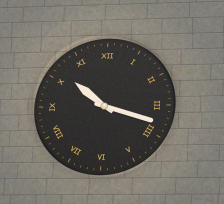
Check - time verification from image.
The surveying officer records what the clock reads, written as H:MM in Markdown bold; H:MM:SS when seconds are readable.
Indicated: **10:18**
